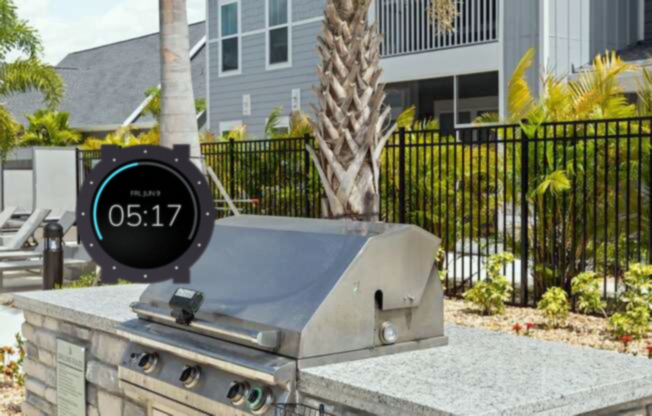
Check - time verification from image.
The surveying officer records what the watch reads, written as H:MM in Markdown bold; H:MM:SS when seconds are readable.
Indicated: **5:17**
